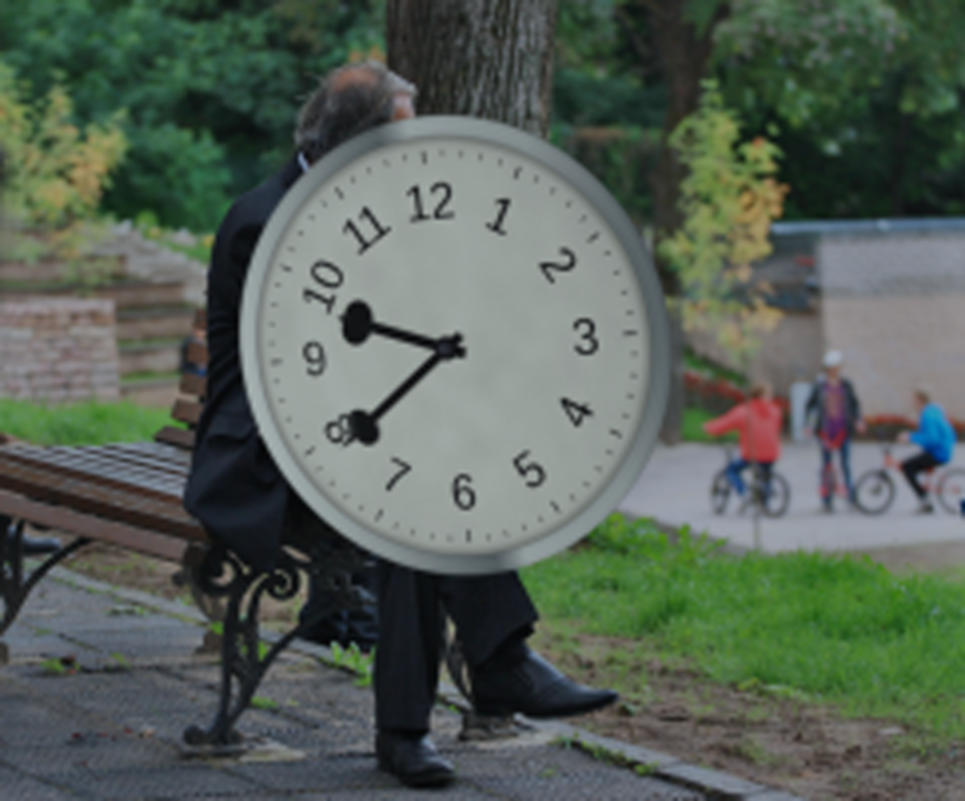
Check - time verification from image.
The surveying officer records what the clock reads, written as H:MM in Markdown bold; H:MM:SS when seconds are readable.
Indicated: **9:39**
